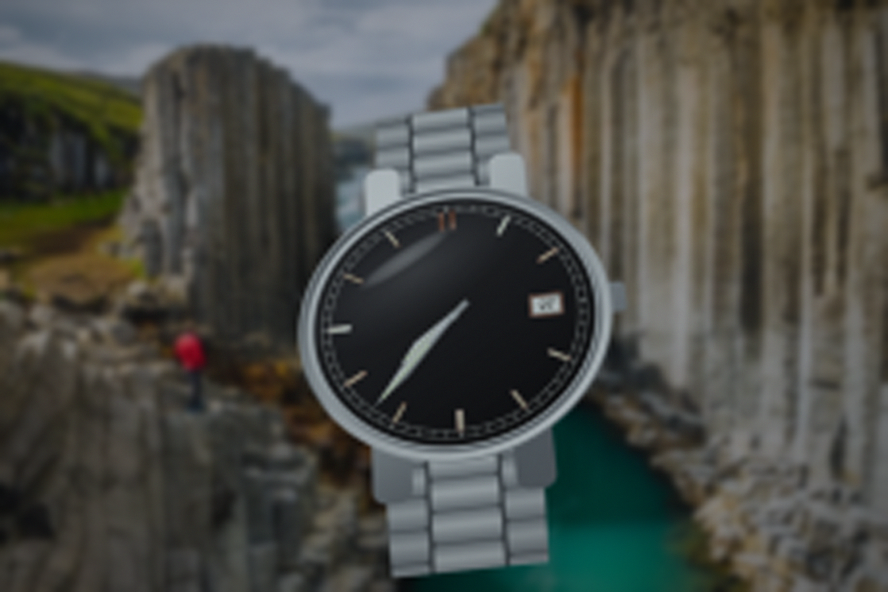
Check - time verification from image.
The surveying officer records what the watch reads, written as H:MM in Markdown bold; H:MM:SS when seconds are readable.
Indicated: **7:37**
